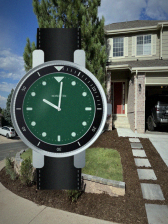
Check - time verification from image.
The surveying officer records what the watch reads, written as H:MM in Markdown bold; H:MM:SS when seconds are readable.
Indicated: **10:01**
